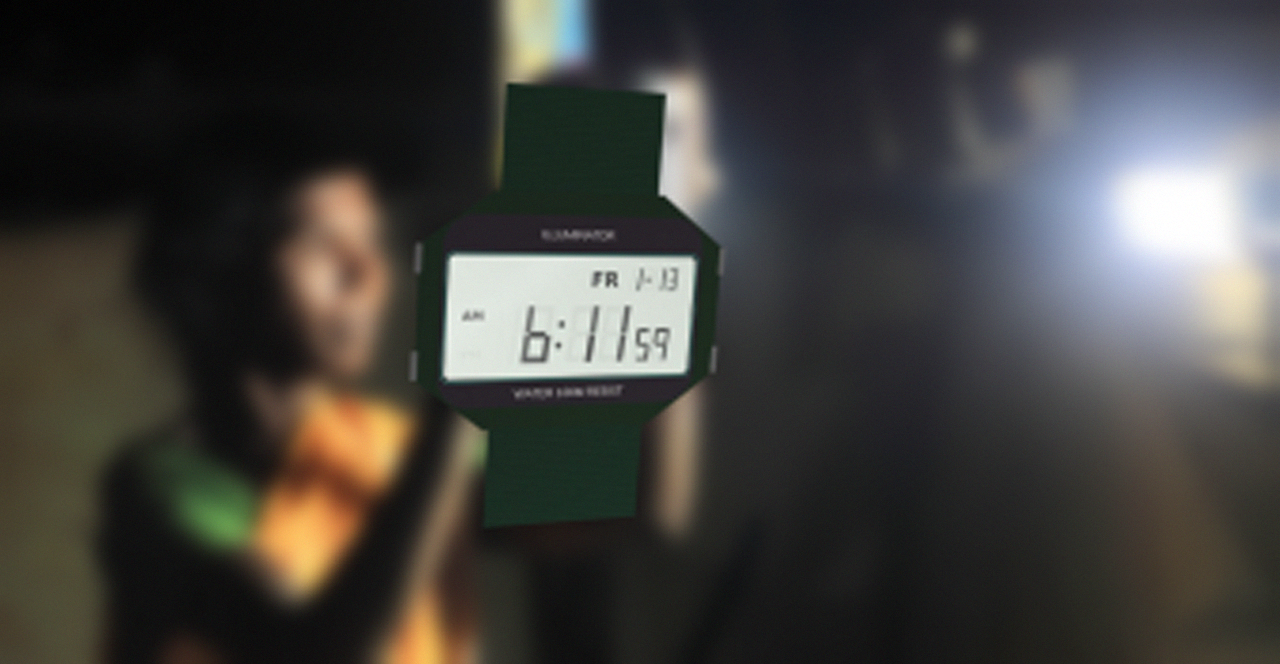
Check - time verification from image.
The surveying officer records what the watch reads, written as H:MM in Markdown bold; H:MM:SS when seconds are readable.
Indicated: **6:11:59**
